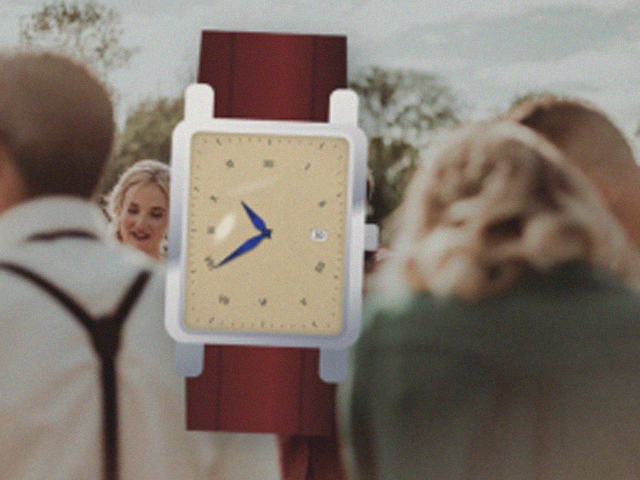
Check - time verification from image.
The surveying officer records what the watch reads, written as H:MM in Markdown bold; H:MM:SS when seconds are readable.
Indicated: **10:39**
